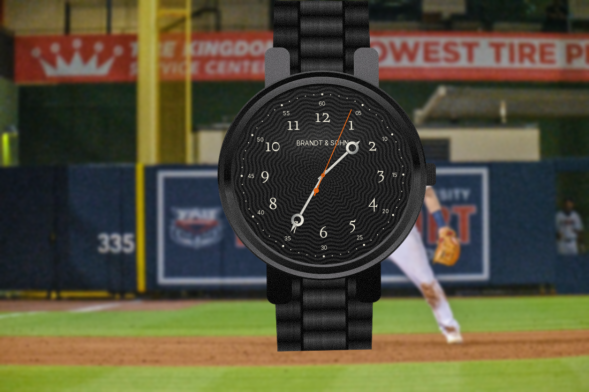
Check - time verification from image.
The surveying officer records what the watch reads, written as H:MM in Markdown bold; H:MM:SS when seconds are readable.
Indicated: **1:35:04**
